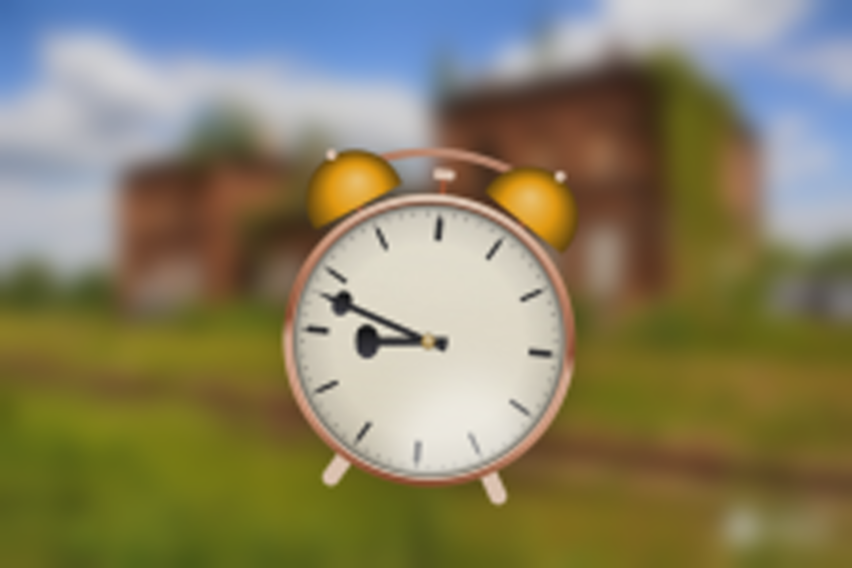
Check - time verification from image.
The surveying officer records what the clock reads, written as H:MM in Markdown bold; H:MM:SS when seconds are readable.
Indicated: **8:48**
